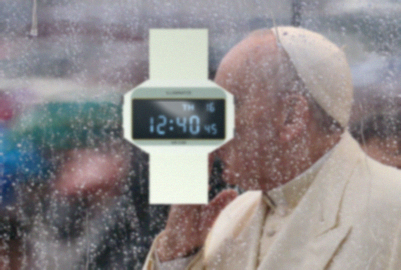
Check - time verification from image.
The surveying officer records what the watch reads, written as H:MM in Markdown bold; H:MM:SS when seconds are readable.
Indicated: **12:40**
